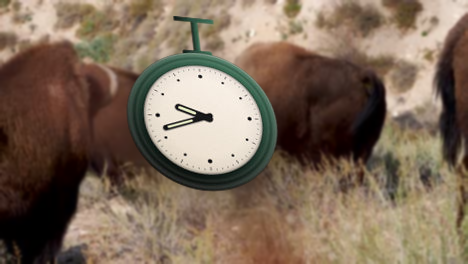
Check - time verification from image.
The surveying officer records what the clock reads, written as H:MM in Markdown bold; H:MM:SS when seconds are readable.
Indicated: **9:42**
